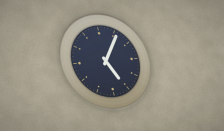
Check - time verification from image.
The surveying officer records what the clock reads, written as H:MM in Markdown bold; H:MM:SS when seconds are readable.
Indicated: **5:06**
